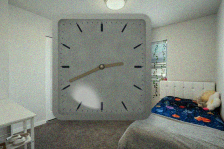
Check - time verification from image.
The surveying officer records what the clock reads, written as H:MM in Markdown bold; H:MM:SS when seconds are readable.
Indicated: **2:41**
